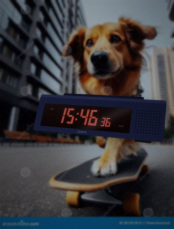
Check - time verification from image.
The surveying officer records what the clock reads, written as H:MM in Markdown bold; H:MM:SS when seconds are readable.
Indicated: **15:46:36**
